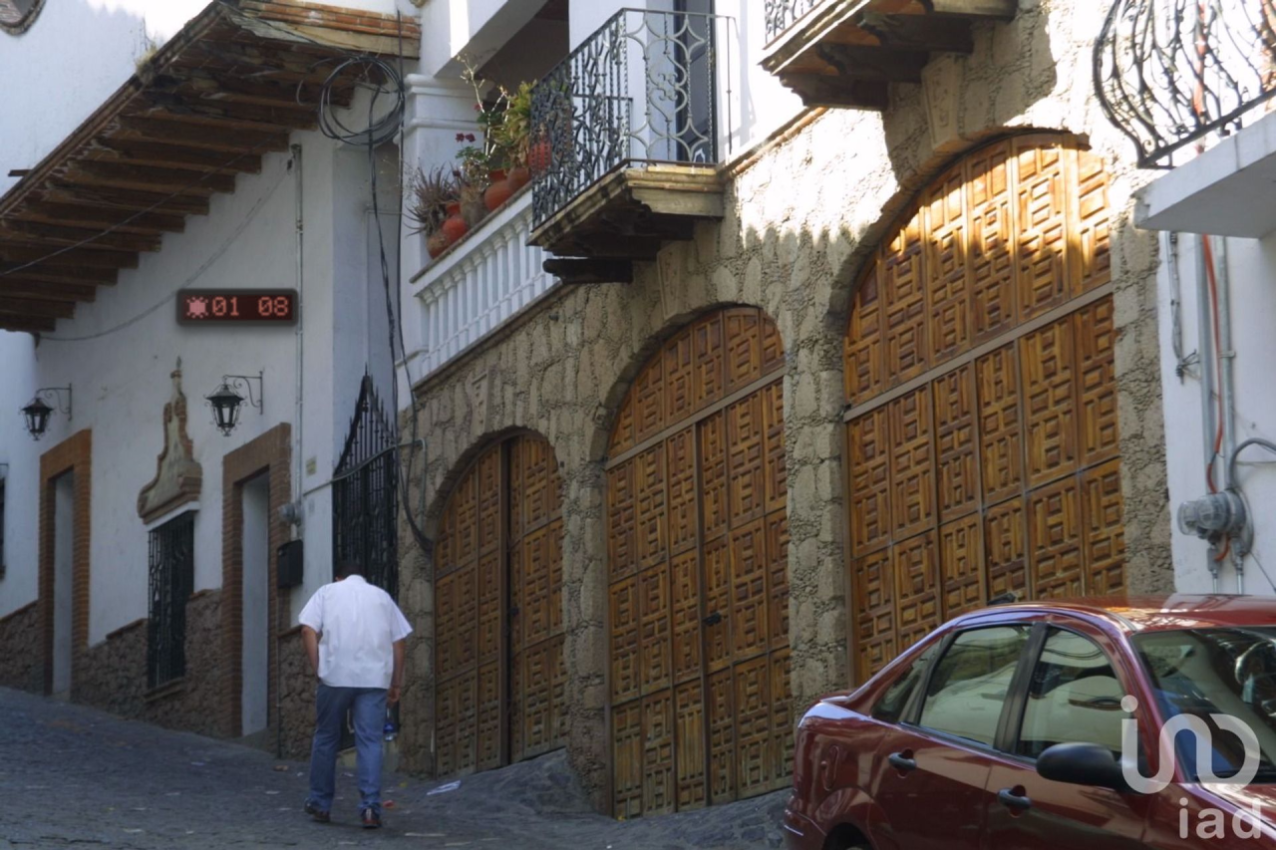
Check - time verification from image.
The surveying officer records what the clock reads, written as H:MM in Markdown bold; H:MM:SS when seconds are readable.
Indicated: **1:08**
